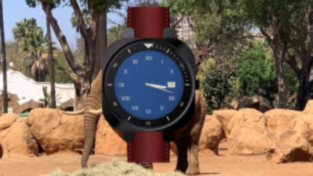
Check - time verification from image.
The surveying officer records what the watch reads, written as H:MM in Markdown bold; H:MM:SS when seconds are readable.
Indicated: **3:18**
